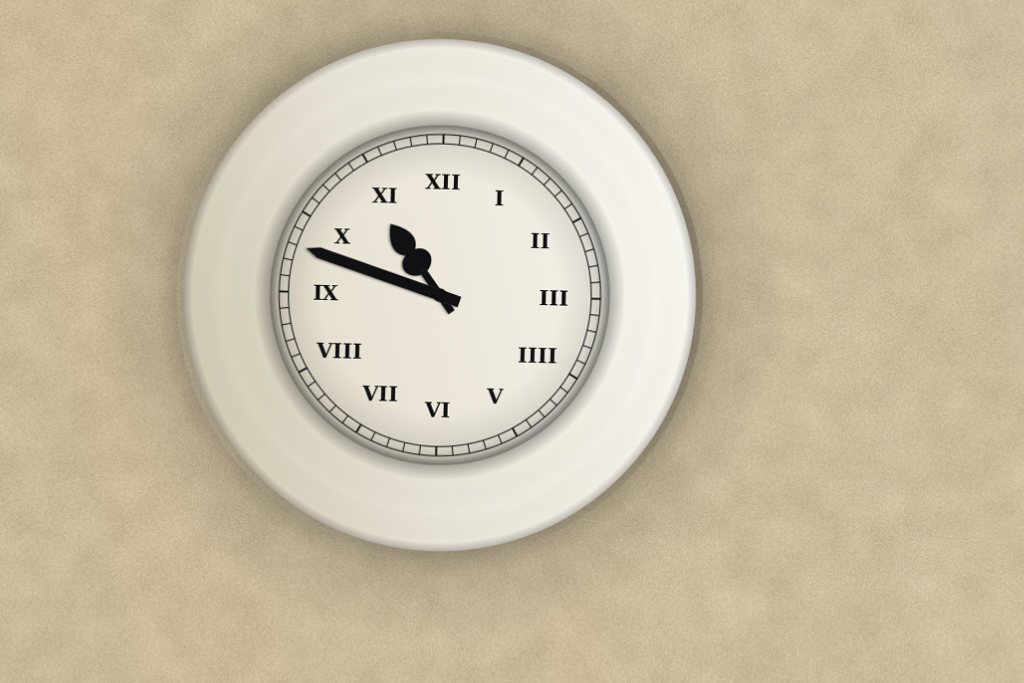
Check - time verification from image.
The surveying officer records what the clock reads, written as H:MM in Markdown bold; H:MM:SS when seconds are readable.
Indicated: **10:48**
